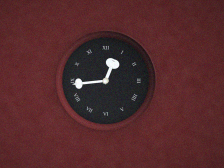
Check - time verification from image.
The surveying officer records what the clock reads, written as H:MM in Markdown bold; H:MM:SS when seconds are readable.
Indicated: **12:44**
